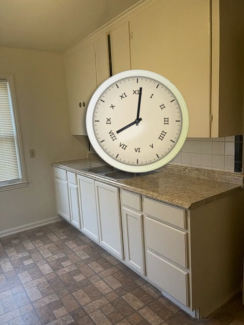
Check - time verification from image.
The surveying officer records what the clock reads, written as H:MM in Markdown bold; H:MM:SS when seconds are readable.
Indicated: **8:01**
